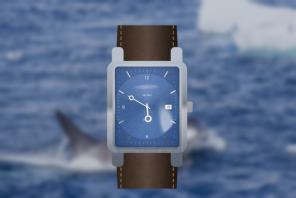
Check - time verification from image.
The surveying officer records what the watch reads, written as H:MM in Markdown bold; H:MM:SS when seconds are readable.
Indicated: **5:50**
